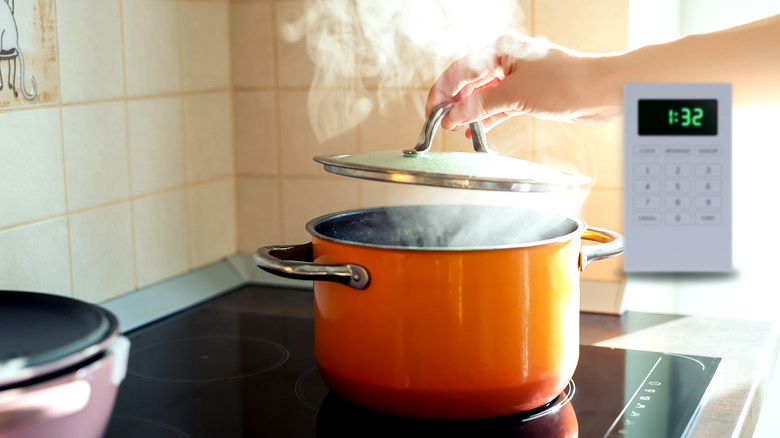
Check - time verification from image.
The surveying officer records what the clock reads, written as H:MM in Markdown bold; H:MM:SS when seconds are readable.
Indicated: **1:32**
